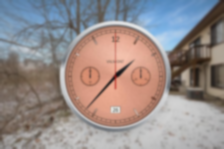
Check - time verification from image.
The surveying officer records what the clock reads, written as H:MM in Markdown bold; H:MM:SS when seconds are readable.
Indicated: **1:37**
